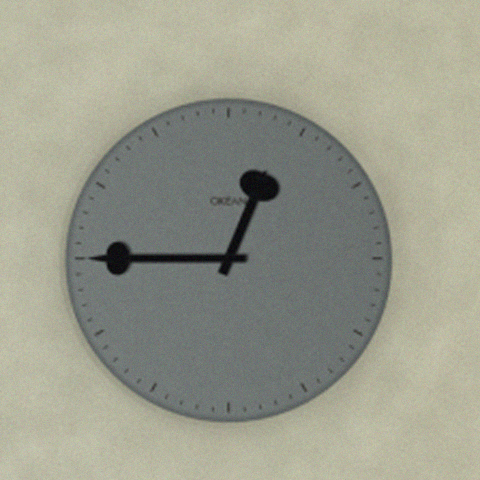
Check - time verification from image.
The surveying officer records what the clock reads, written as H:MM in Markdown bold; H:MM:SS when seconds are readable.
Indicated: **12:45**
